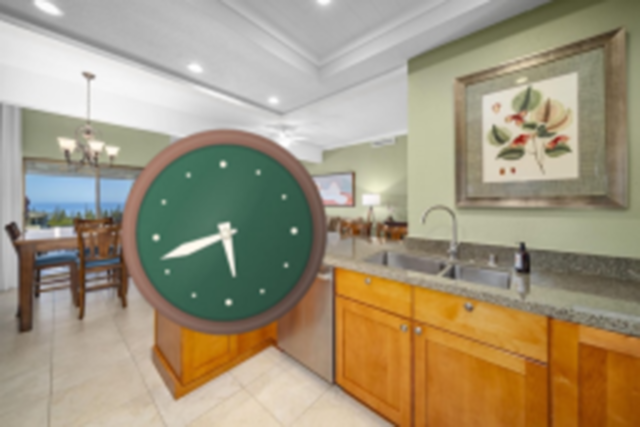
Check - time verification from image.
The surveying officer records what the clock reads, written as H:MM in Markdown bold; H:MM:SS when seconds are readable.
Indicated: **5:42**
